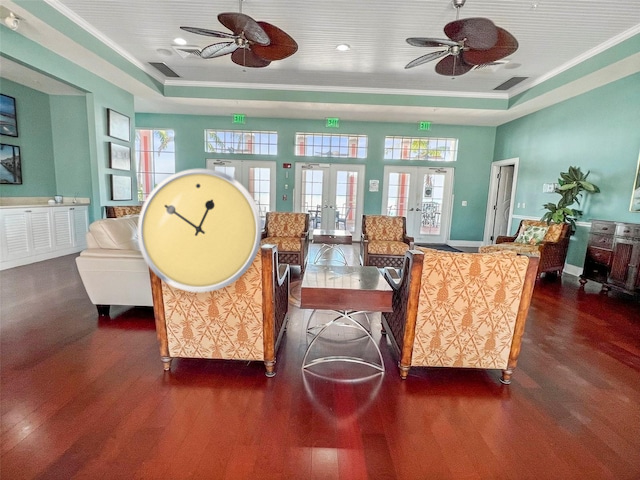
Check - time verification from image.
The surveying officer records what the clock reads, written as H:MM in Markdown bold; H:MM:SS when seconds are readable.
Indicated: **12:51**
